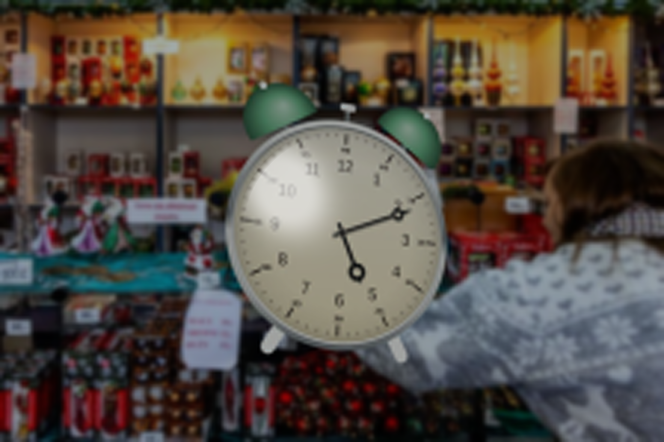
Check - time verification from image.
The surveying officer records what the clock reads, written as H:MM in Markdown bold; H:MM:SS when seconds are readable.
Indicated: **5:11**
